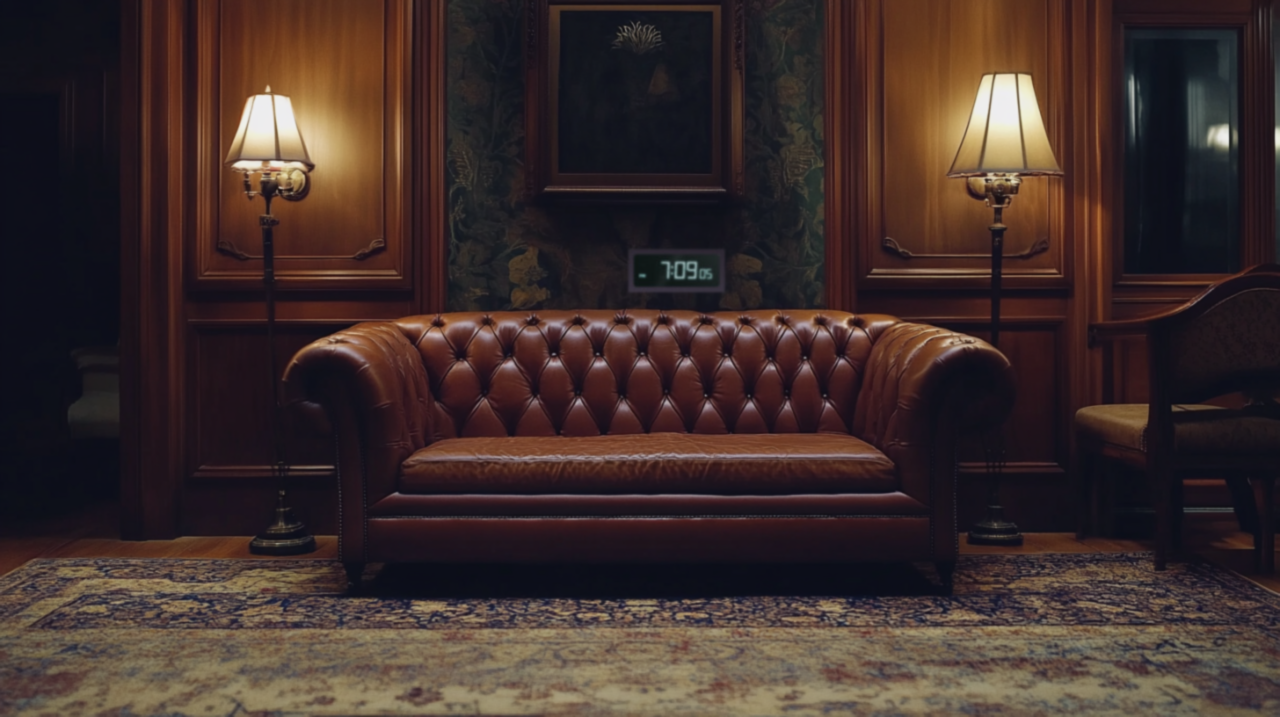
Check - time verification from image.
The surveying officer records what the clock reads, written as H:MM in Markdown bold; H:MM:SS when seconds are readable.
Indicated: **7:09**
